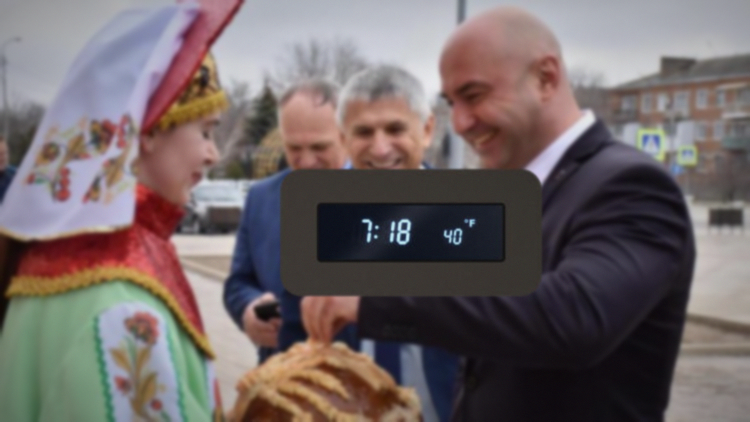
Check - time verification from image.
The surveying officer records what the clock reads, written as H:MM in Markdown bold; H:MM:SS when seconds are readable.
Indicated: **7:18**
